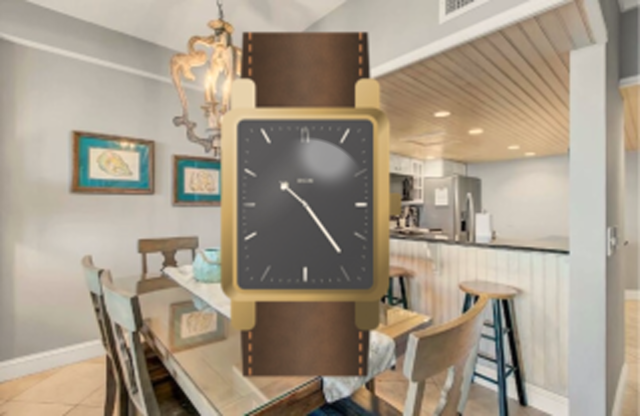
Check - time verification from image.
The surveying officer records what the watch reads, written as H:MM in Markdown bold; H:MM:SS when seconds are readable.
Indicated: **10:24**
